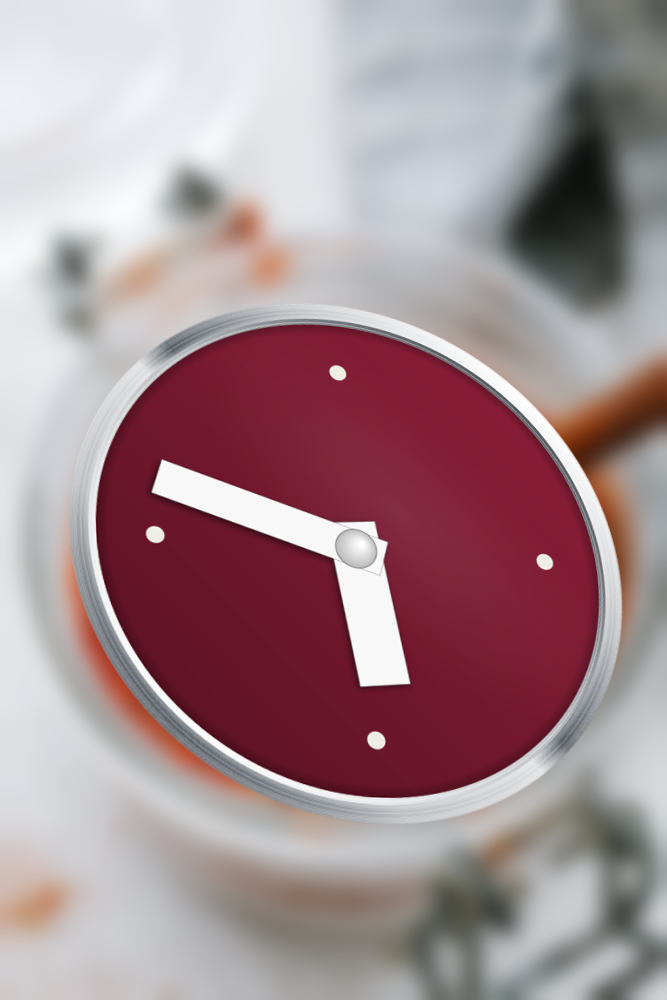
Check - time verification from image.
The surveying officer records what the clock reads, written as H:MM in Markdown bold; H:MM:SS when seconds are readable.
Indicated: **5:48**
